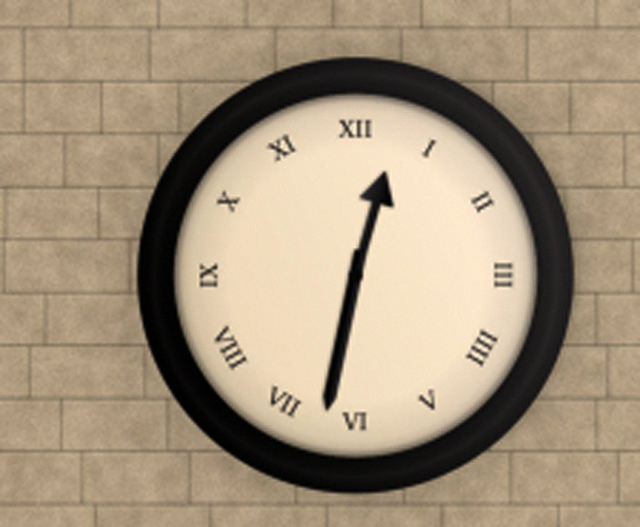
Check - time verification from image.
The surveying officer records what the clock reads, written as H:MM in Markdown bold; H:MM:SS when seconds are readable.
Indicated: **12:32**
